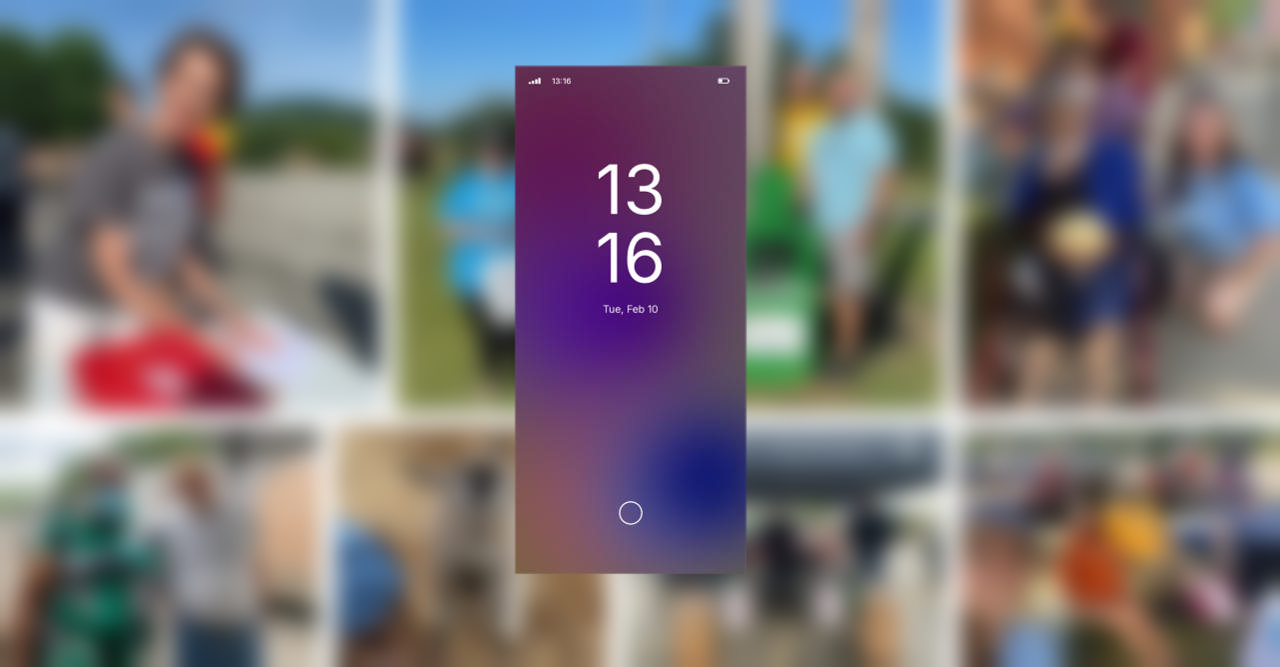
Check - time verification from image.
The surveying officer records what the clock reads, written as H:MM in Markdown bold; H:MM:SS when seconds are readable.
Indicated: **13:16**
